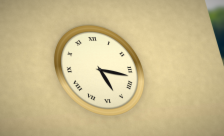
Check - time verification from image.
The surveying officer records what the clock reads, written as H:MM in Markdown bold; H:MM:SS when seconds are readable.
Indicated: **5:17**
